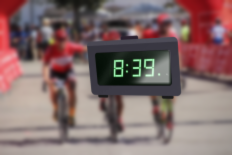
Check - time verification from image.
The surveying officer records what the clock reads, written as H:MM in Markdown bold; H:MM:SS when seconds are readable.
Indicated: **8:39**
